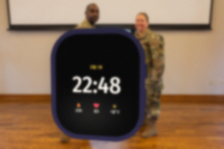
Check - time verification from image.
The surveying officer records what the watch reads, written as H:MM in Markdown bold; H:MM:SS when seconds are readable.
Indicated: **22:48**
